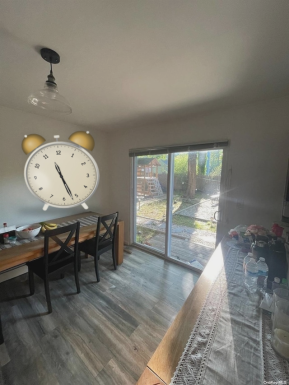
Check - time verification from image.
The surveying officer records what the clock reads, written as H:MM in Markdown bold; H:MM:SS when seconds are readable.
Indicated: **11:27**
